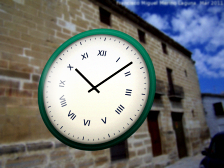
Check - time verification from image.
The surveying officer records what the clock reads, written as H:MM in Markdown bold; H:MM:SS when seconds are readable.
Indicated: **10:08**
